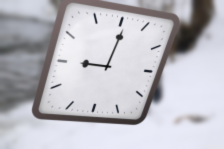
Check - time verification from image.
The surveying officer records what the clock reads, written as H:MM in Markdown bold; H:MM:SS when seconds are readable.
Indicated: **9:01**
